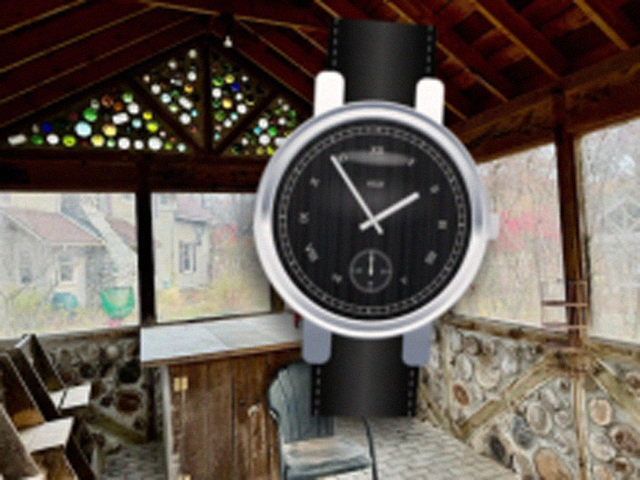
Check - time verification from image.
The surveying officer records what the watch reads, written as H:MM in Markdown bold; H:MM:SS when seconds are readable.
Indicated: **1:54**
